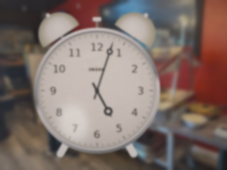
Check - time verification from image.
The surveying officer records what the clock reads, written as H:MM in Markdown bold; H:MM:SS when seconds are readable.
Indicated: **5:03**
